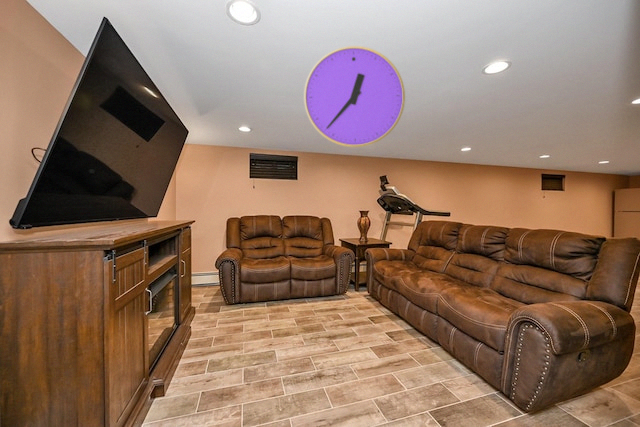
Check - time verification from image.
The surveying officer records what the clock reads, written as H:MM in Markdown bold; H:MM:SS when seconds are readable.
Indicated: **12:37**
